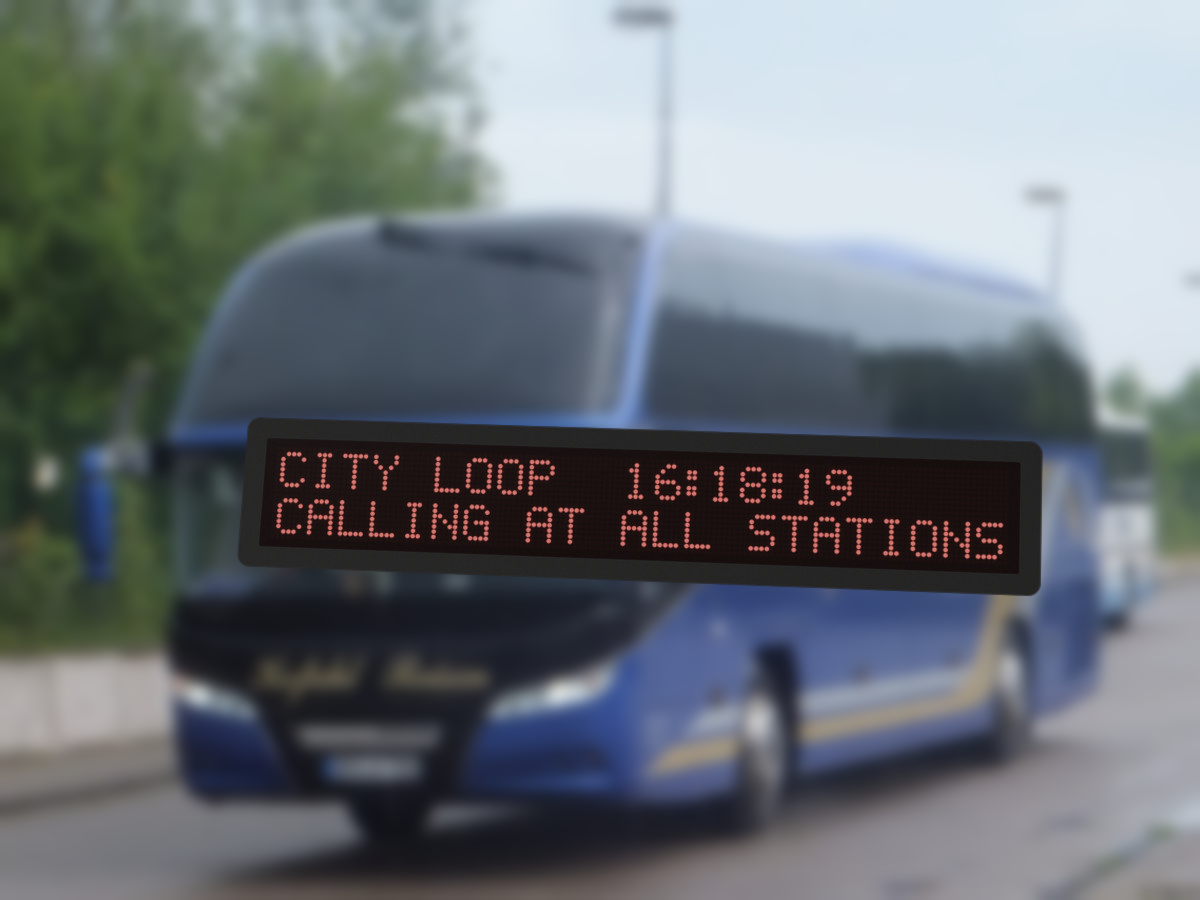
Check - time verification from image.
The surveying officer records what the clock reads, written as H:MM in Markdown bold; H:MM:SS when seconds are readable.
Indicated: **16:18:19**
